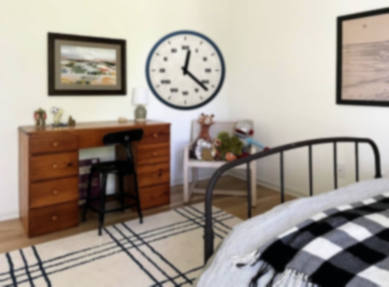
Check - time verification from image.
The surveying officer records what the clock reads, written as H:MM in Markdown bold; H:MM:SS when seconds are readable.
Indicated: **12:22**
